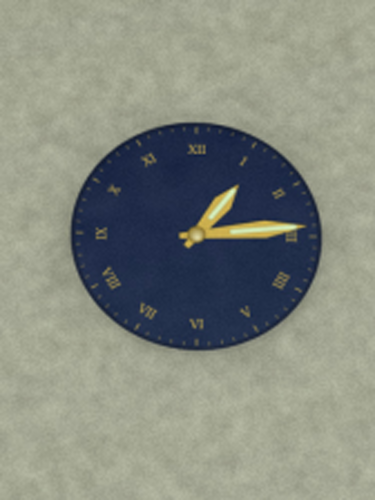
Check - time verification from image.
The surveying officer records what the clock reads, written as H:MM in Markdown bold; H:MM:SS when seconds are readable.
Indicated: **1:14**
